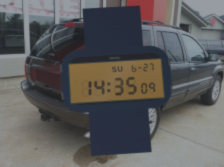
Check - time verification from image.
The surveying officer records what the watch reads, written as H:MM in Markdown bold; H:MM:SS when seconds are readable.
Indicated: **14:35:09**
